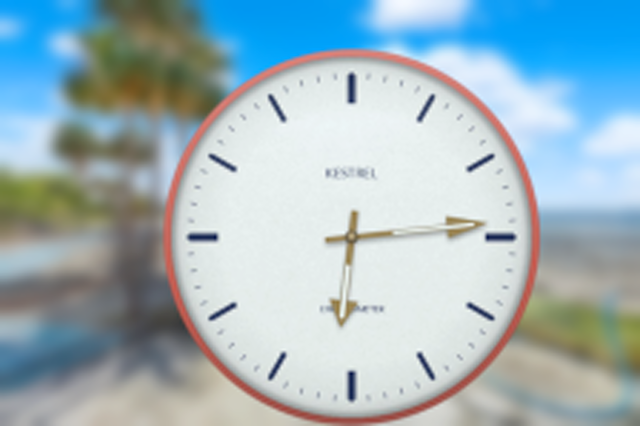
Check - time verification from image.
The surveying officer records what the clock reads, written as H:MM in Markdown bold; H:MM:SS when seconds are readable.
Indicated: **6:14**
